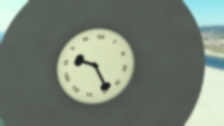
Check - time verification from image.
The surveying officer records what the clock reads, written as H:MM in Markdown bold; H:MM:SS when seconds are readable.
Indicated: **9:24**
